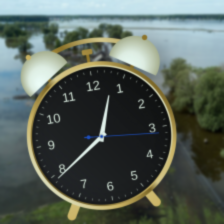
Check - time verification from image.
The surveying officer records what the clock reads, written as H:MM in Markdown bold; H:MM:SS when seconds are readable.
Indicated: **12:39:16**
